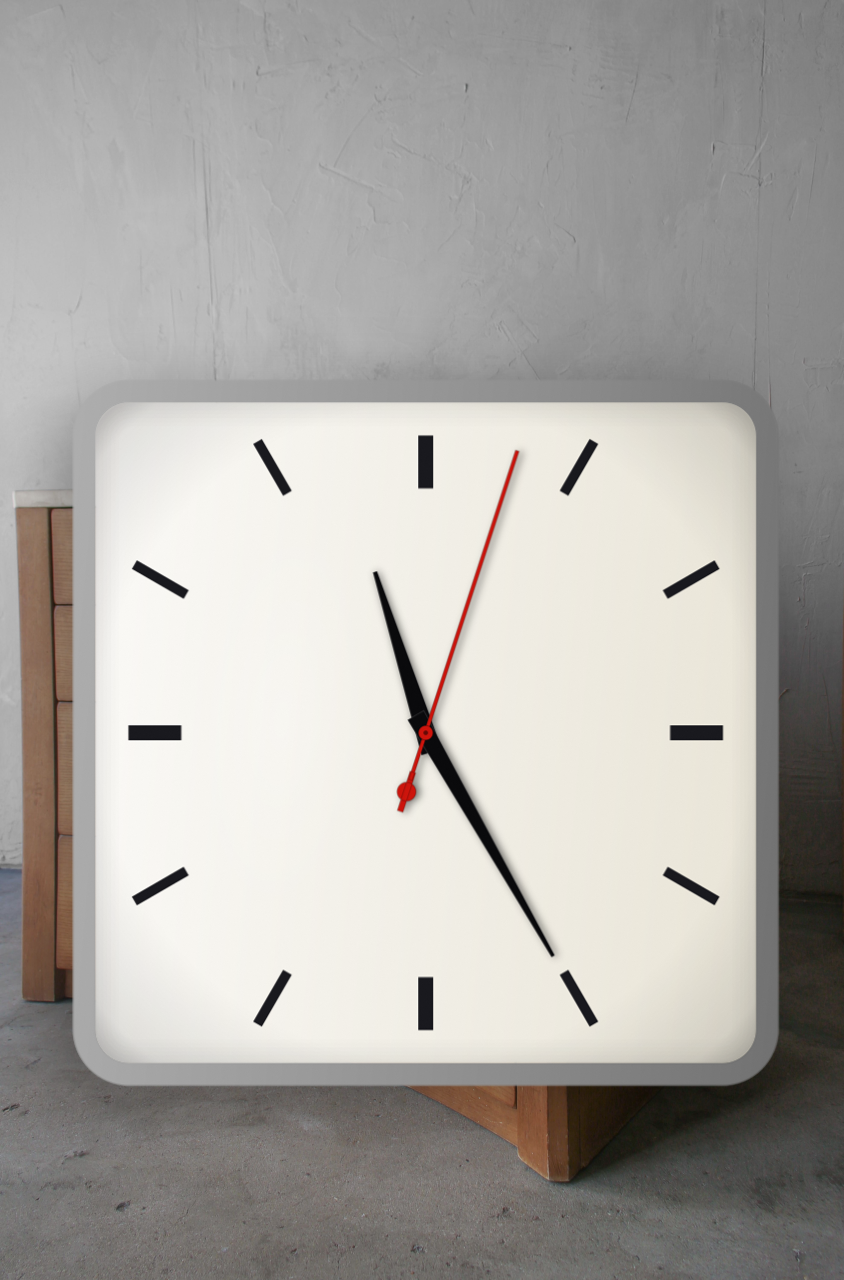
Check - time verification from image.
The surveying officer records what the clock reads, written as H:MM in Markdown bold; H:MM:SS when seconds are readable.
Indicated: **11:25:03**
